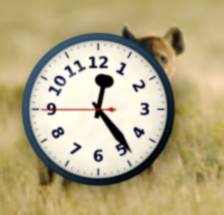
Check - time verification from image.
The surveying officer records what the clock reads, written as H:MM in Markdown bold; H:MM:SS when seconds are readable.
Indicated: **12:23:45**
